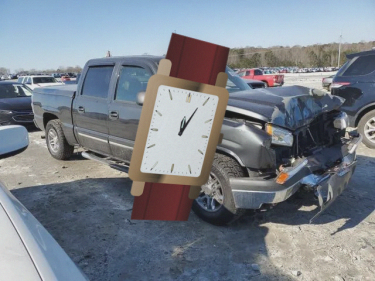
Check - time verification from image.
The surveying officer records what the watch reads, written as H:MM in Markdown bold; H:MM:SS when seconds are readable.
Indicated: **12:04**
